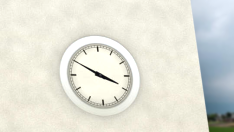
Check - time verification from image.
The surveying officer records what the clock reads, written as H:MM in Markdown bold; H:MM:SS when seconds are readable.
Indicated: **3:50**
